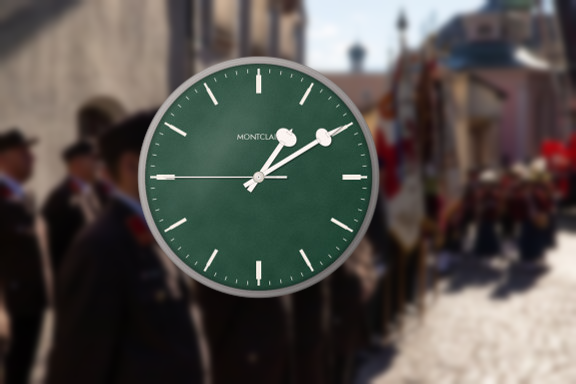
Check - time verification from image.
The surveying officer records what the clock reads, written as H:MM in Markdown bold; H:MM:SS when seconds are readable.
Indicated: **1:09:45**
